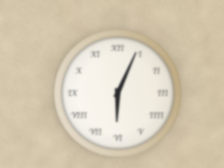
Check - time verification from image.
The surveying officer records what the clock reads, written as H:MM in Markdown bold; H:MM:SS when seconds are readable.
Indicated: **6:04**
